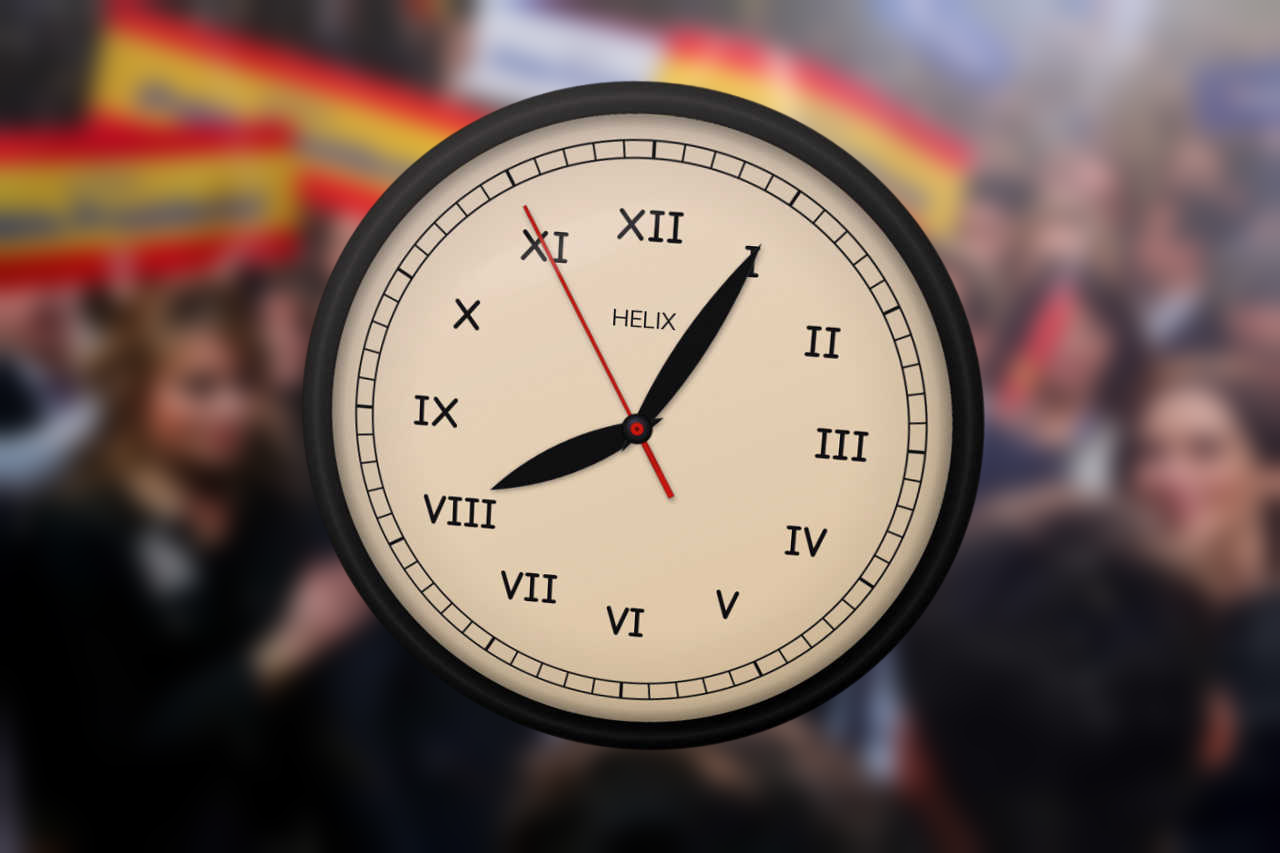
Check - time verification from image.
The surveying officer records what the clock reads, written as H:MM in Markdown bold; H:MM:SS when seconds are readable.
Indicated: **8:04:55**
